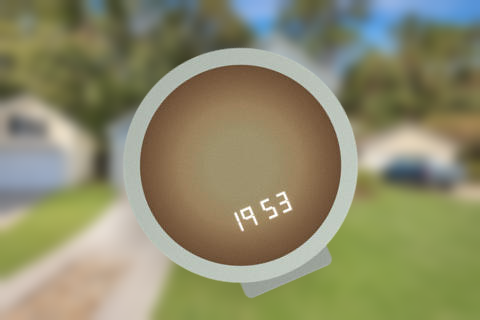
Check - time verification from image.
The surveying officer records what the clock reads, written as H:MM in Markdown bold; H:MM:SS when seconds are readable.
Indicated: **19:53**
